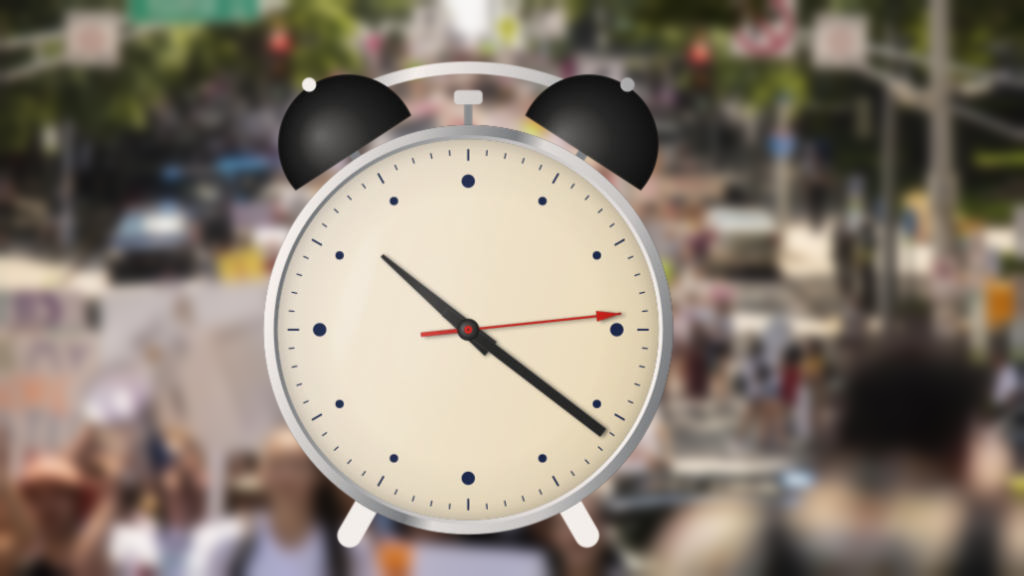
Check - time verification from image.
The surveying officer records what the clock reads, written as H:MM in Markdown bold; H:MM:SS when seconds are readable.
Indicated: **10:21:14**
